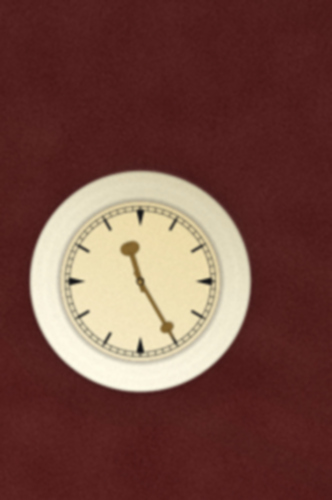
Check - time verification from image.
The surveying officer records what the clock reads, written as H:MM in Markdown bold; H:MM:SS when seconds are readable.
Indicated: **11:25**
